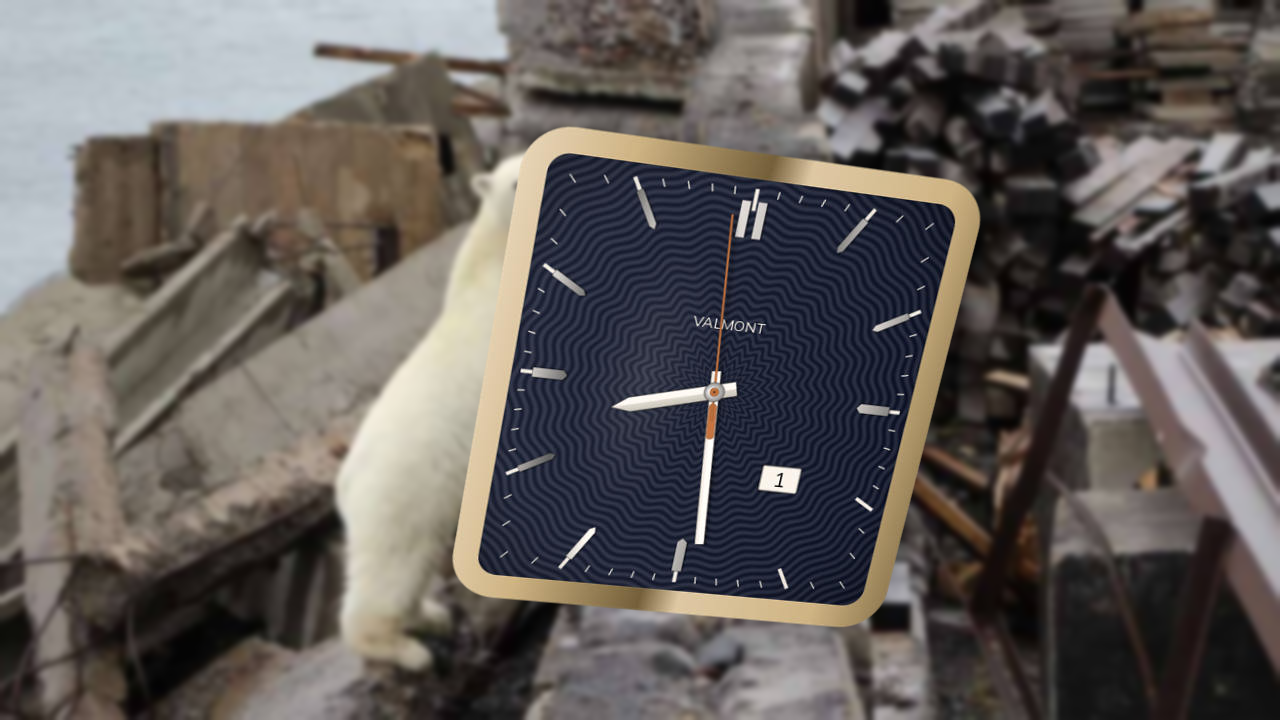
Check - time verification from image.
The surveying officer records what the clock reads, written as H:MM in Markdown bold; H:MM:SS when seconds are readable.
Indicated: **8:28:59**
